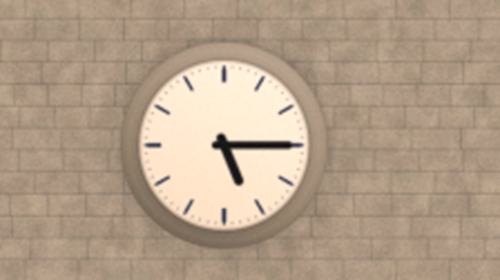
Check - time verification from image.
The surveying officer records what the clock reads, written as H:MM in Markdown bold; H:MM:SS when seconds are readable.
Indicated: **5:15**
